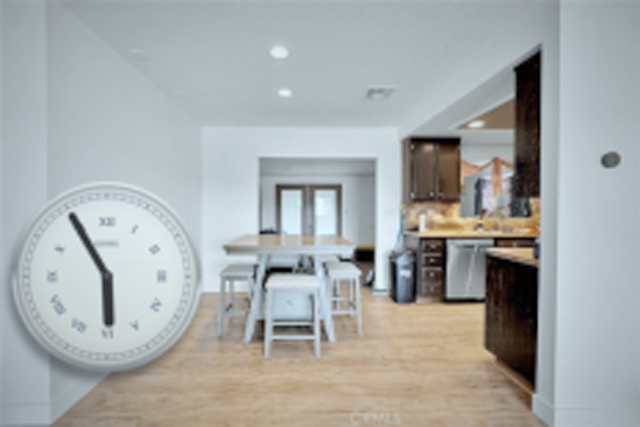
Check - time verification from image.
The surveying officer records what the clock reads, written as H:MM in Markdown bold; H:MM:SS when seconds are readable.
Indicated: **5:55**
